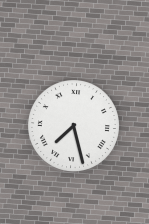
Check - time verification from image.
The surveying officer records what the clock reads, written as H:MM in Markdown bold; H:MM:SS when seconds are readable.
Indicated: **7:27**
